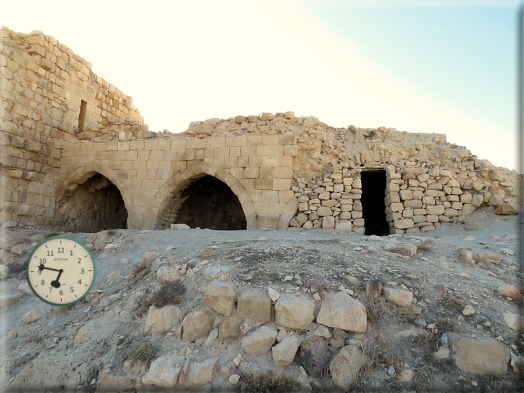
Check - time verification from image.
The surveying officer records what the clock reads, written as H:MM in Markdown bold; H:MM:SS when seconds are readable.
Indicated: **6:47**
